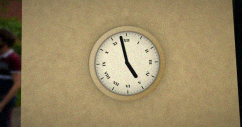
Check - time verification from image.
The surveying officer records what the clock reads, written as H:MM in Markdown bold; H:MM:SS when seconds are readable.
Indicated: **4:58**
